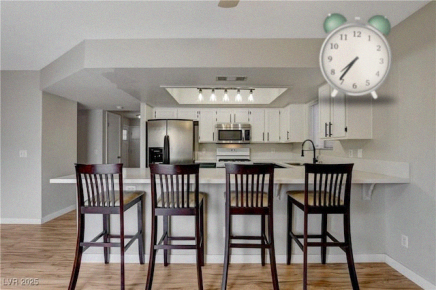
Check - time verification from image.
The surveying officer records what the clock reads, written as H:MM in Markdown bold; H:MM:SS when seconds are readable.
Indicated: **7:36**
